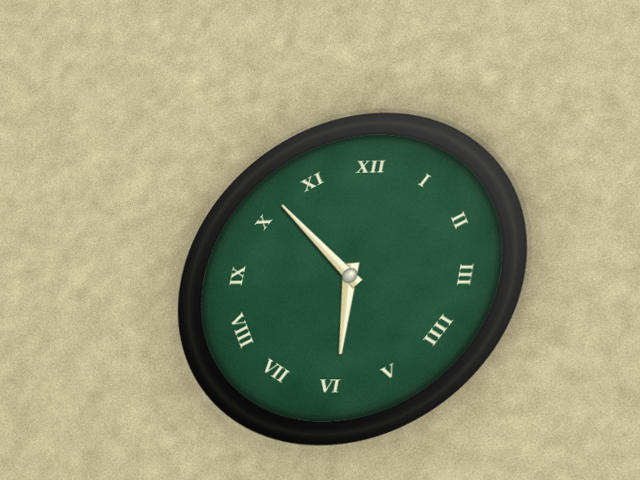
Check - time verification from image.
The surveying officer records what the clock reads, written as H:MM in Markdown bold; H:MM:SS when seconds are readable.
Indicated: **5:52**
